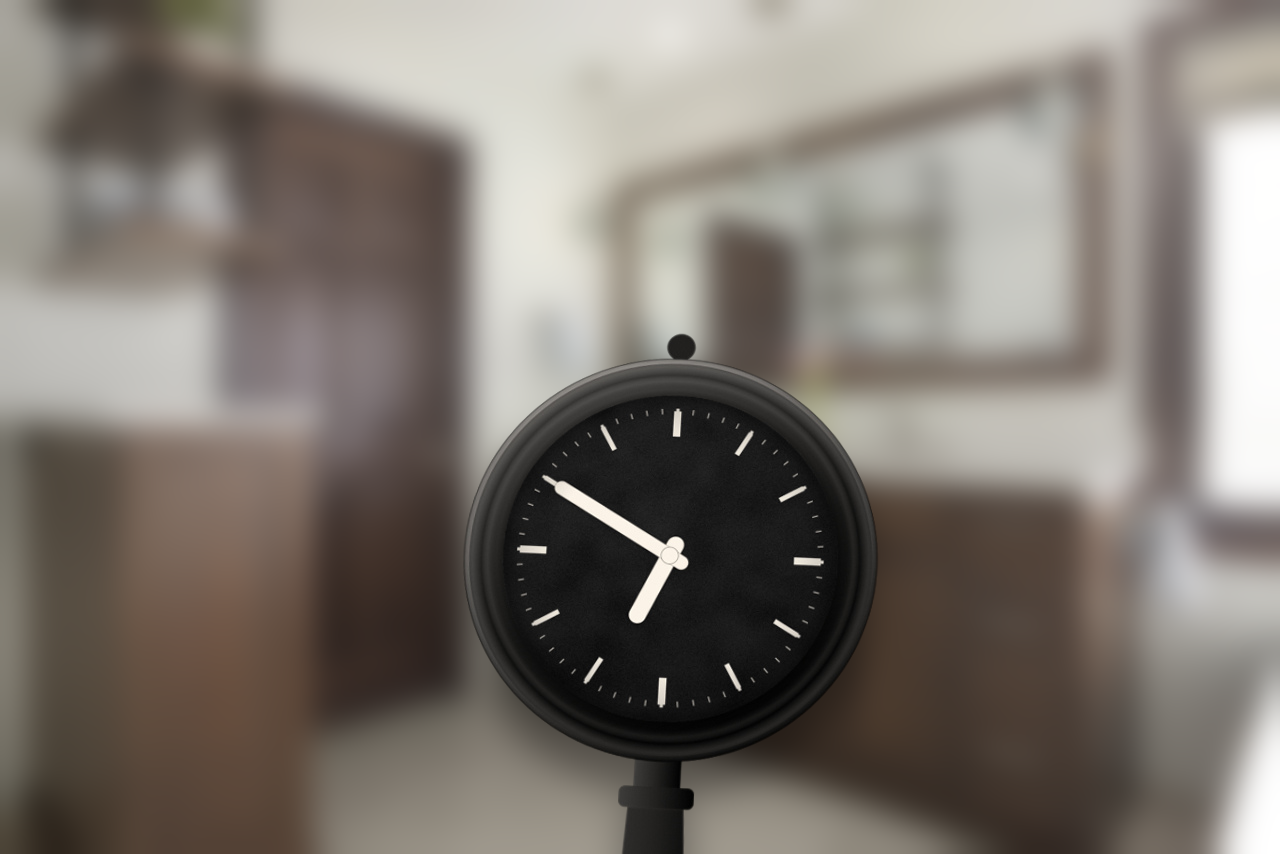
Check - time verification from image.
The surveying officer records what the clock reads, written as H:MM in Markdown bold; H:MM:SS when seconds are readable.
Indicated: **6:50**
